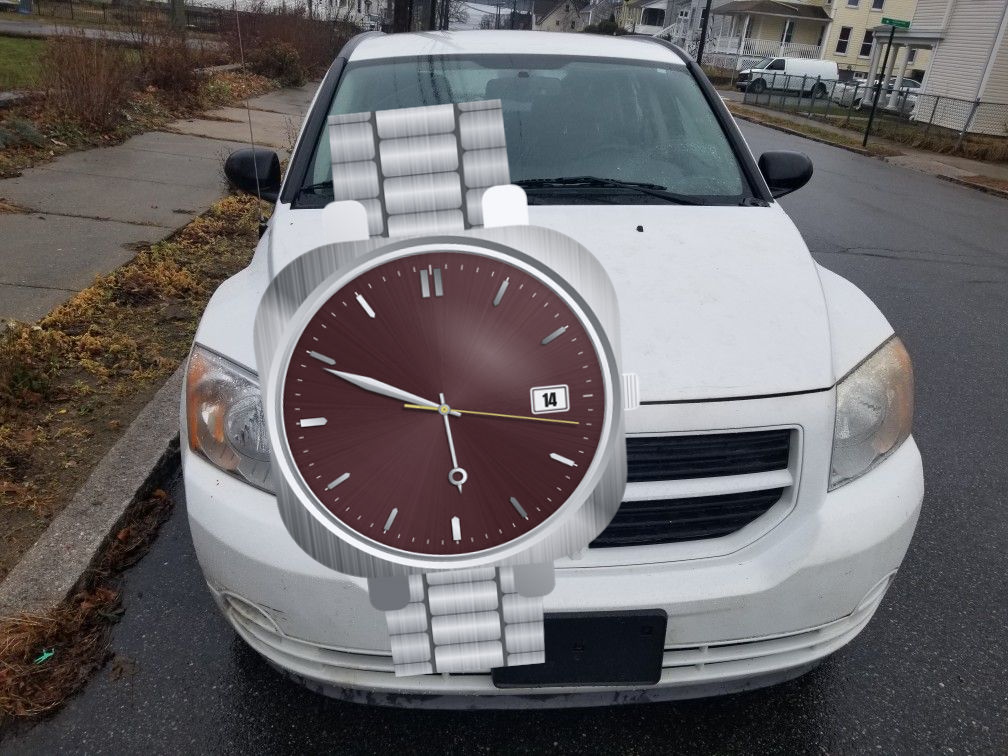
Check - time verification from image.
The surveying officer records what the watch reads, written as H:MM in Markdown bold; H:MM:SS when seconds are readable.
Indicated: **5:49:17**
